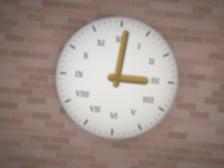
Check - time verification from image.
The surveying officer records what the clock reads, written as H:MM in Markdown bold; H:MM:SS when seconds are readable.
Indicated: **3:01**
